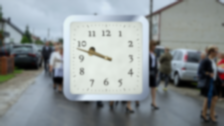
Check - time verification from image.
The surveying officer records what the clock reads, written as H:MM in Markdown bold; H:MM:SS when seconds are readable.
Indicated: **9:48**
